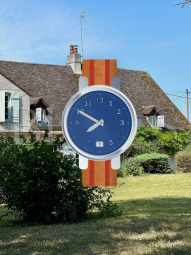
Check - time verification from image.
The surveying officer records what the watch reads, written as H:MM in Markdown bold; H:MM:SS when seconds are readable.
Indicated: **7:50**
